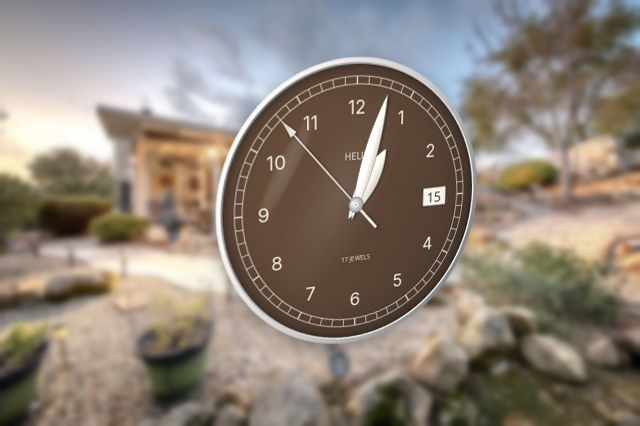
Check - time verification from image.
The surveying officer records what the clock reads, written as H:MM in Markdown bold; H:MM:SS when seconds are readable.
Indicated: **1:02:53**
